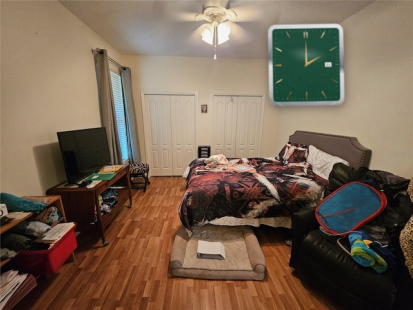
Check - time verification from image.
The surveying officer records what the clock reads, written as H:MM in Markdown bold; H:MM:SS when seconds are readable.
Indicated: **2:00**
